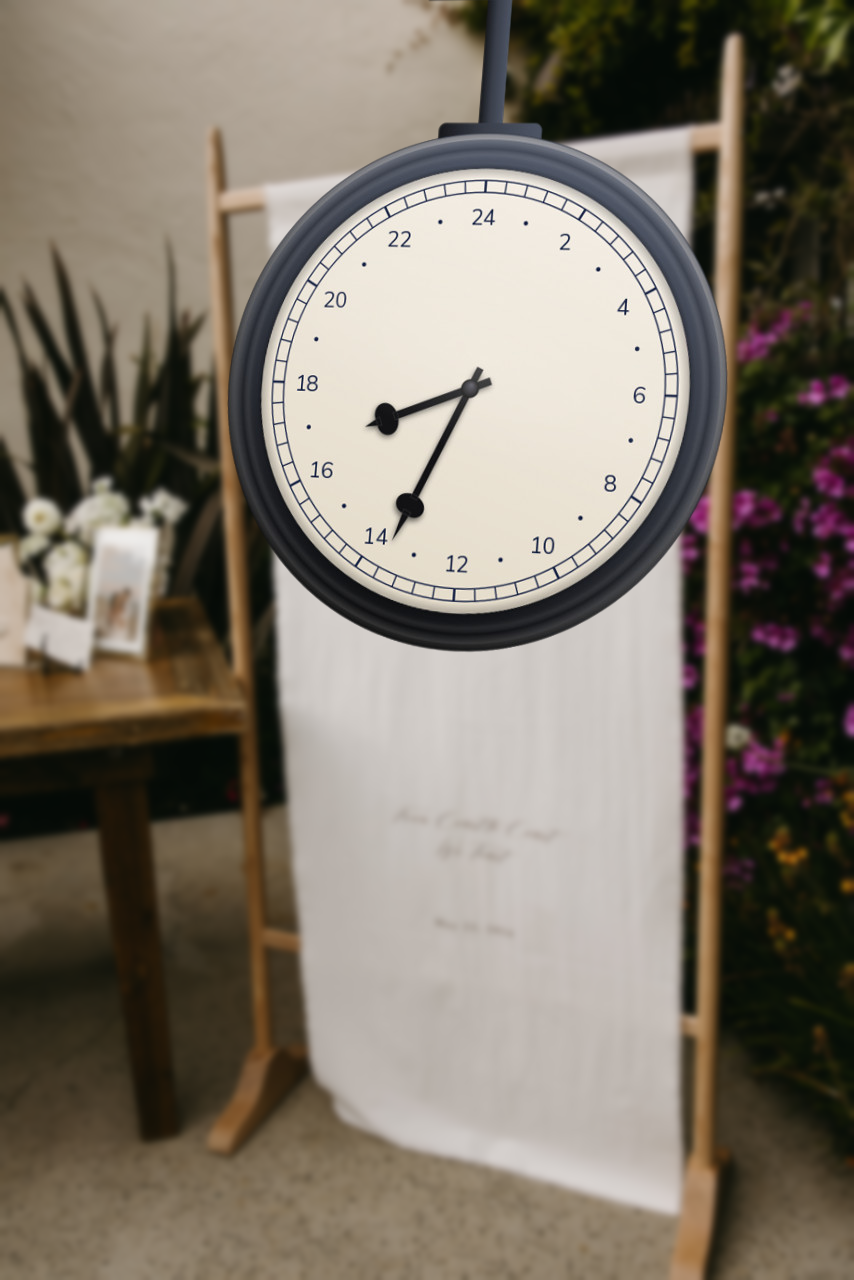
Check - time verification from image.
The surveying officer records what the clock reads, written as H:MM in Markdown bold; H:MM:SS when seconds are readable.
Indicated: **16:34**
